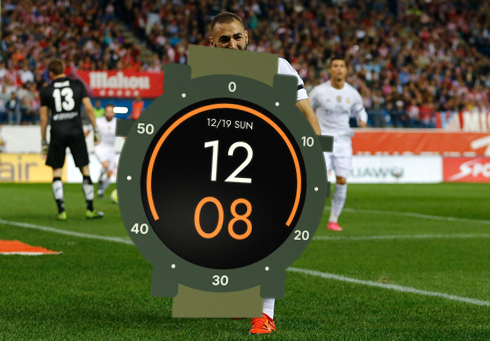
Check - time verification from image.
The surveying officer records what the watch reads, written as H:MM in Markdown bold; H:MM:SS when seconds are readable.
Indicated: **12:08**
